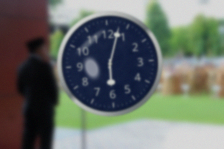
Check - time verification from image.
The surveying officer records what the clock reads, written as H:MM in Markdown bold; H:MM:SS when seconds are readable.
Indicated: **6:03**
